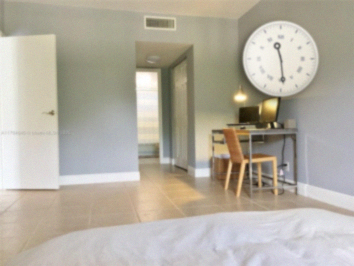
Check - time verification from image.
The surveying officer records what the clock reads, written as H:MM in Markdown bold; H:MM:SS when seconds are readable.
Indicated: **11:29**
